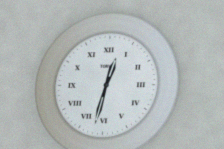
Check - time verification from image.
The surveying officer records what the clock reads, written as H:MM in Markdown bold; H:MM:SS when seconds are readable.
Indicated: **12:32**
